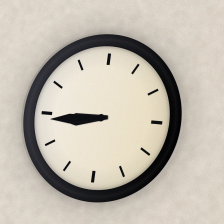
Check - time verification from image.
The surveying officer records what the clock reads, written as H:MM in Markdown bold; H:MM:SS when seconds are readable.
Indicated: **8:44**
